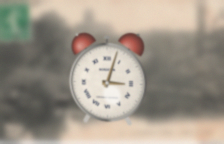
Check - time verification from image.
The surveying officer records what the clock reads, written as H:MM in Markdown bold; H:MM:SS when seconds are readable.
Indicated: **3:03**
